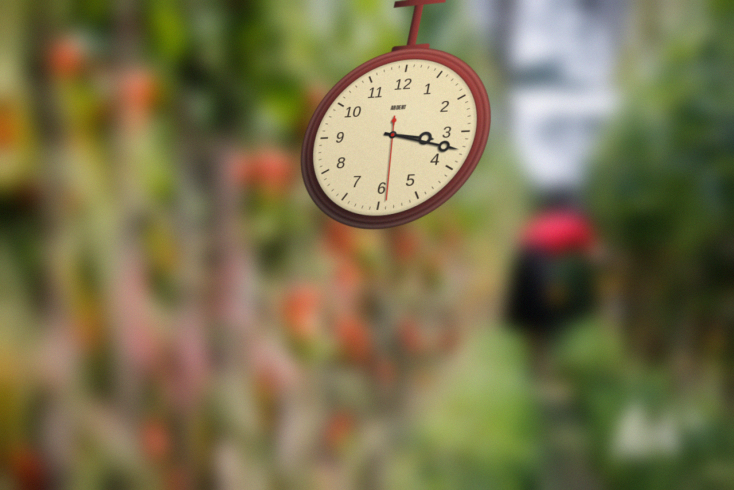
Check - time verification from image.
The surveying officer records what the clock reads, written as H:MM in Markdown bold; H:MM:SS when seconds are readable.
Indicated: **3:17:29**
